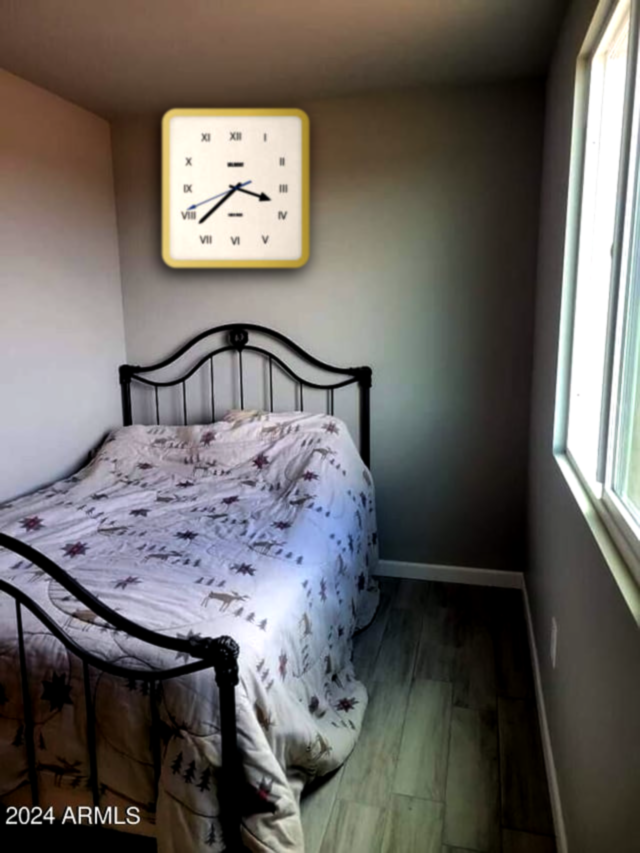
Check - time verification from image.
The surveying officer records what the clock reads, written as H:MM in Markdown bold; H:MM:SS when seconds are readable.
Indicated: **3:37:41**
